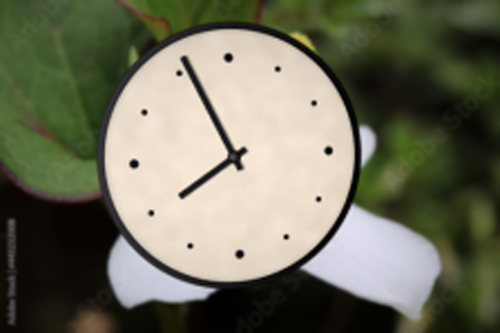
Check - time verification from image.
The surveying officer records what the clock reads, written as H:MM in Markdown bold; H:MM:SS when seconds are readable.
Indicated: **7:56**
